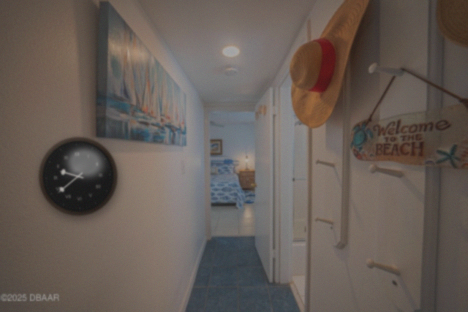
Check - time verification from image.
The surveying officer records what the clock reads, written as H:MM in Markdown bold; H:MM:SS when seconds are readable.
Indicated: **9:39**
